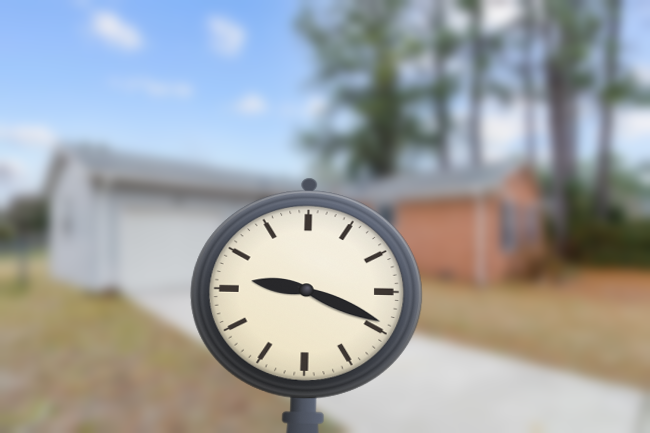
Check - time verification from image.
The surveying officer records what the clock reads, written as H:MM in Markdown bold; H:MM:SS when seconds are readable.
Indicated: **9:19**
